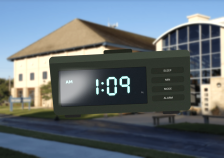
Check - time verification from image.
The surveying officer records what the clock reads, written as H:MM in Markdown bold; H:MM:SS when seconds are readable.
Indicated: **1:09**
